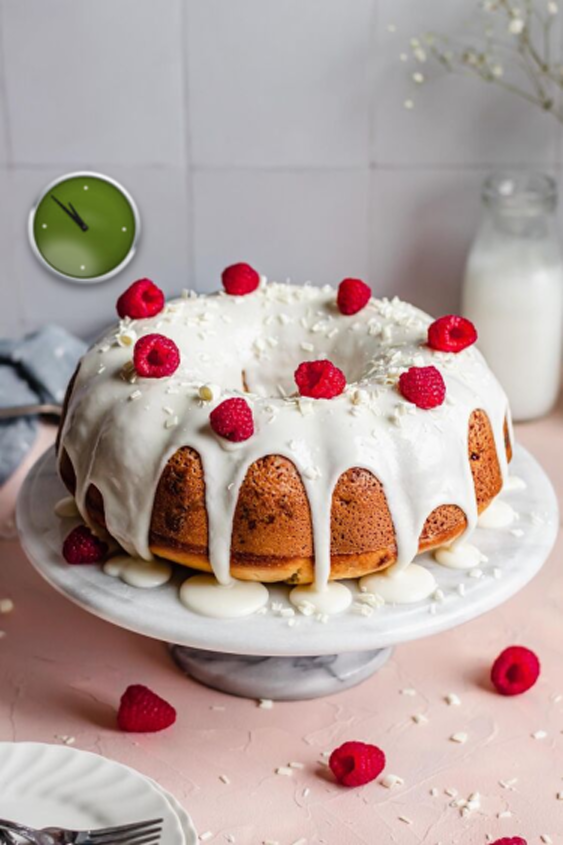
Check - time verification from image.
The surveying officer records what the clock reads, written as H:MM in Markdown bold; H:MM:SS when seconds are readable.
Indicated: **10:52**
